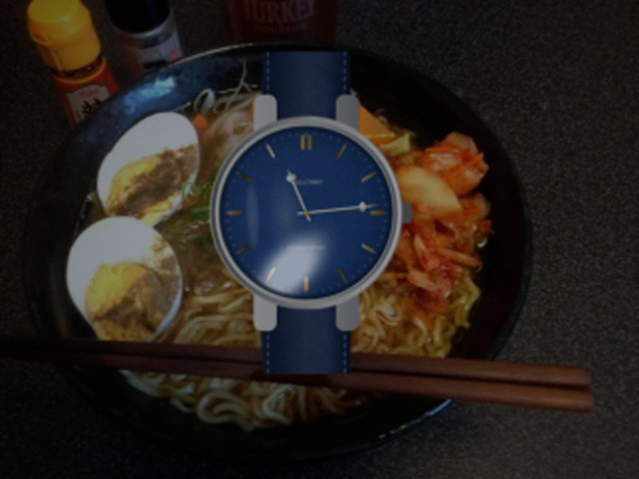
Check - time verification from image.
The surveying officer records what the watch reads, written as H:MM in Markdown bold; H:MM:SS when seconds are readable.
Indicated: **11:14**
